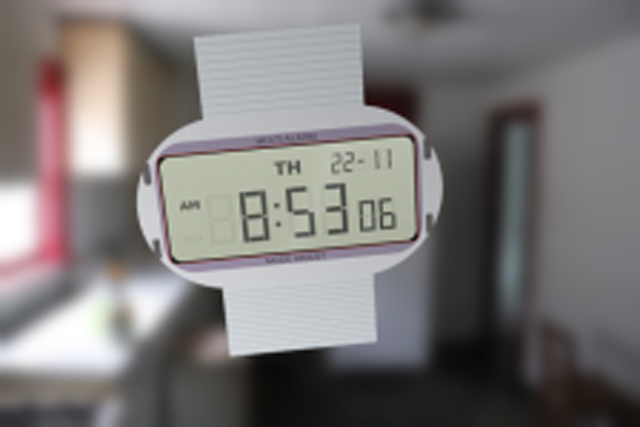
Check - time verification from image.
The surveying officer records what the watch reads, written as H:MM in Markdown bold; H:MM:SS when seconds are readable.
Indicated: **8:53:06**
